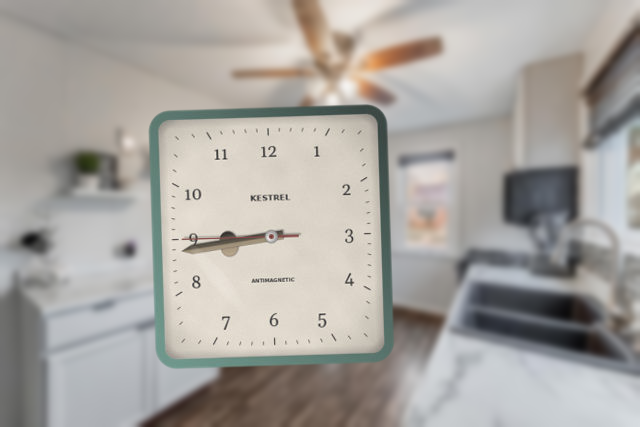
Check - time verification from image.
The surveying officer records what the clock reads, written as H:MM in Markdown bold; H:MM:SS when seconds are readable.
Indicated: **8:43:45**
